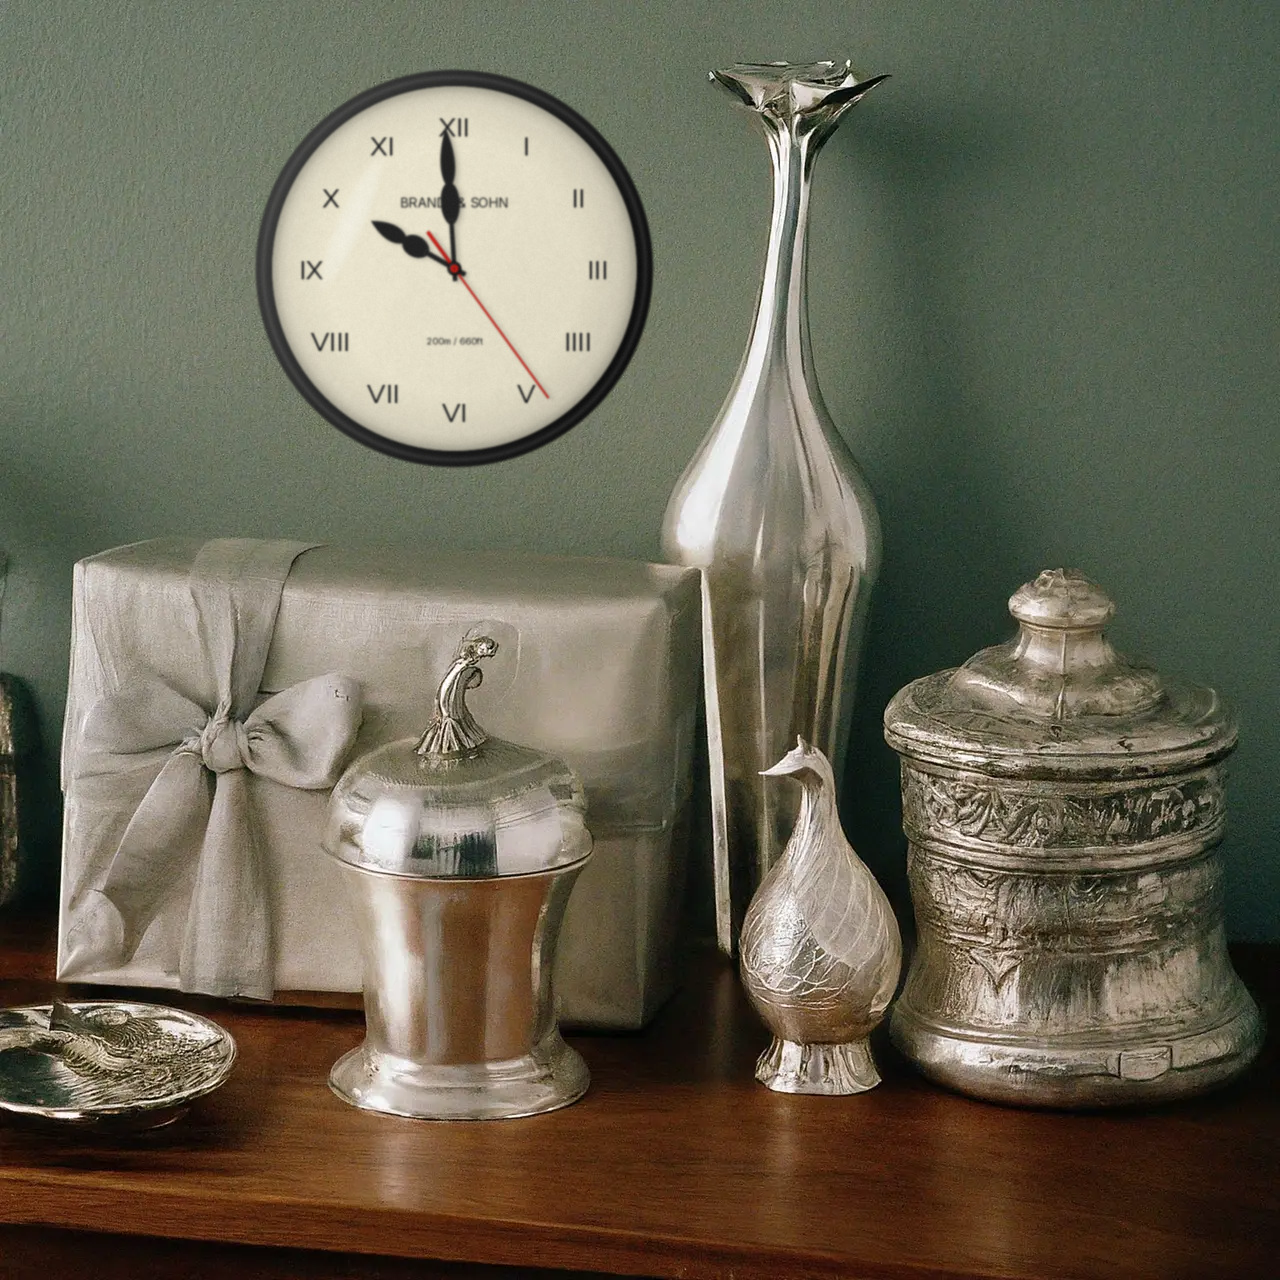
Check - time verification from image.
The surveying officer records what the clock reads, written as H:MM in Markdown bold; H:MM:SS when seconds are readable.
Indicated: **9:59:24**
